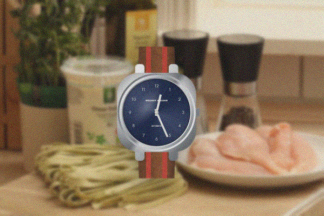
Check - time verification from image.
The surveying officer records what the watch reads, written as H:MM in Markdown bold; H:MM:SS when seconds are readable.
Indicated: **12:26**
